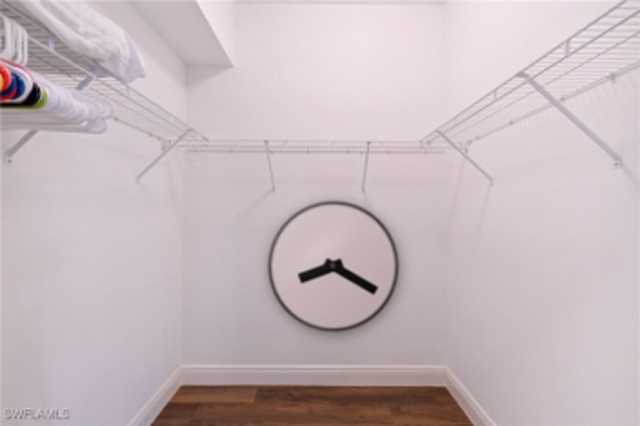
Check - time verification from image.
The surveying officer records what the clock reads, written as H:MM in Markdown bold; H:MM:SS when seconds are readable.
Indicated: **8:20**
